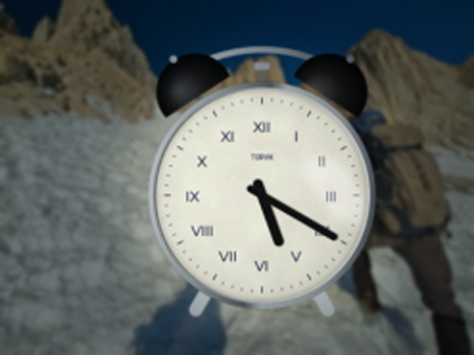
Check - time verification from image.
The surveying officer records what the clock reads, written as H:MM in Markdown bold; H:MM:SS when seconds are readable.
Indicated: **5:20**
